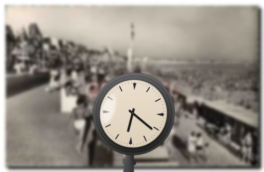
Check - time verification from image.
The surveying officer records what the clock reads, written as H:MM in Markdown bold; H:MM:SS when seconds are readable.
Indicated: **6:21**
